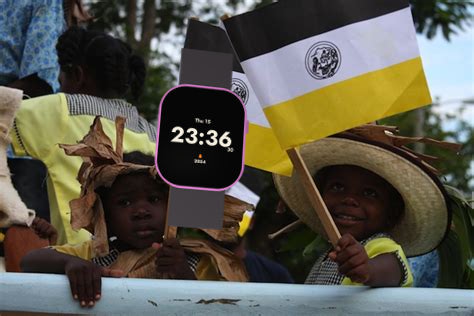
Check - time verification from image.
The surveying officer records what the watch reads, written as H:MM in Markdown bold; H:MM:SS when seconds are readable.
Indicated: **23:36**
